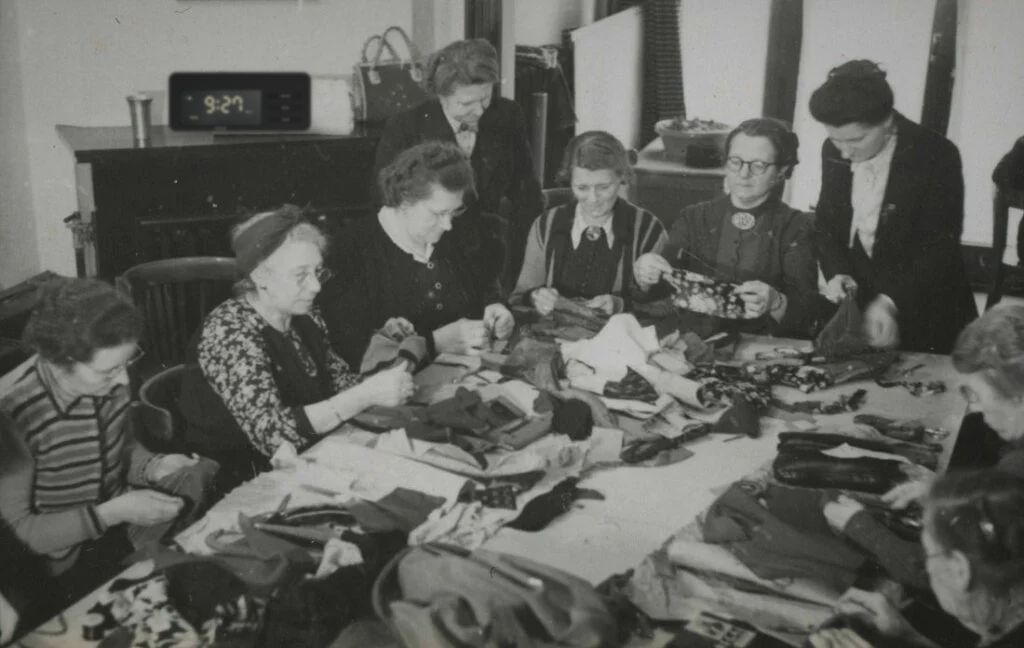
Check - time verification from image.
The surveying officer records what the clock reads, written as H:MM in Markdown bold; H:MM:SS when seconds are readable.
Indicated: **9:27**
